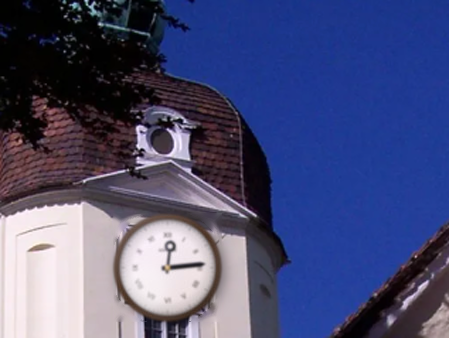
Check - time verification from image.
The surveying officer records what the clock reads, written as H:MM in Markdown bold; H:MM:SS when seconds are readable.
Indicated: **12:14**
